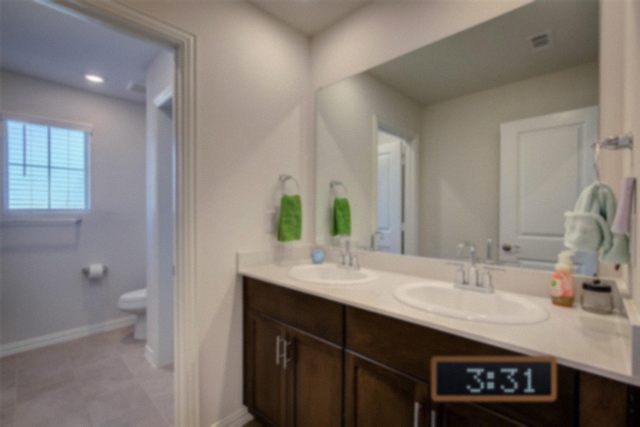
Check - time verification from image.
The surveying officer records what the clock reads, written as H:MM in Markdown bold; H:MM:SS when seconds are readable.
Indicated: **3:31**
